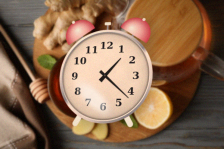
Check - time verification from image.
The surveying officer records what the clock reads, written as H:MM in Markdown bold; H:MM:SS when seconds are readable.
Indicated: **1:22**
